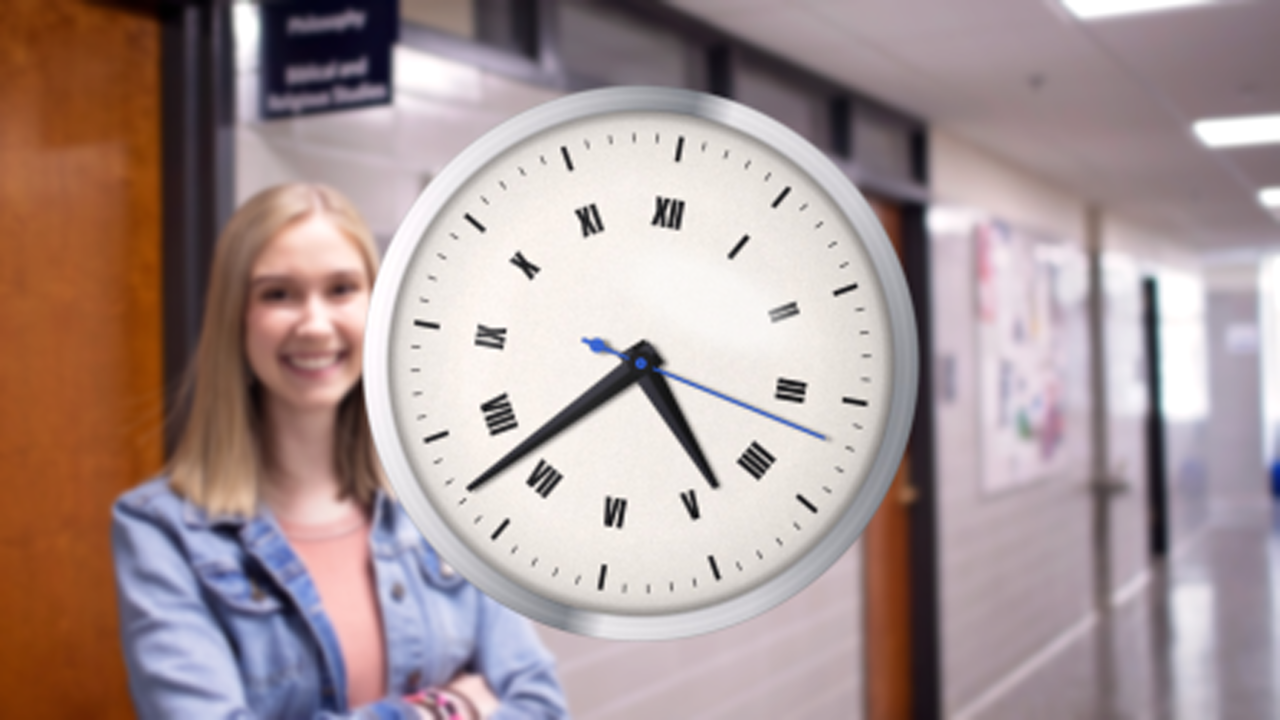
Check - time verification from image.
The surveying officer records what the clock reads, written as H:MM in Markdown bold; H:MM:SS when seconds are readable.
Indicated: **4:37:17**
